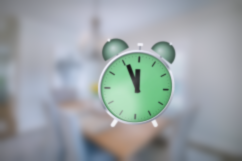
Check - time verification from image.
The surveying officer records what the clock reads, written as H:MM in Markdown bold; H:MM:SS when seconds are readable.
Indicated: **11:56**
